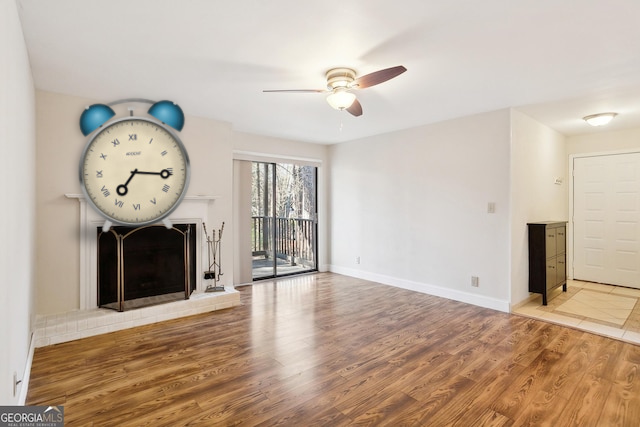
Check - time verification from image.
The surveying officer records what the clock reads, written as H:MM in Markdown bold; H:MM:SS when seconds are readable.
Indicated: **7:16**
